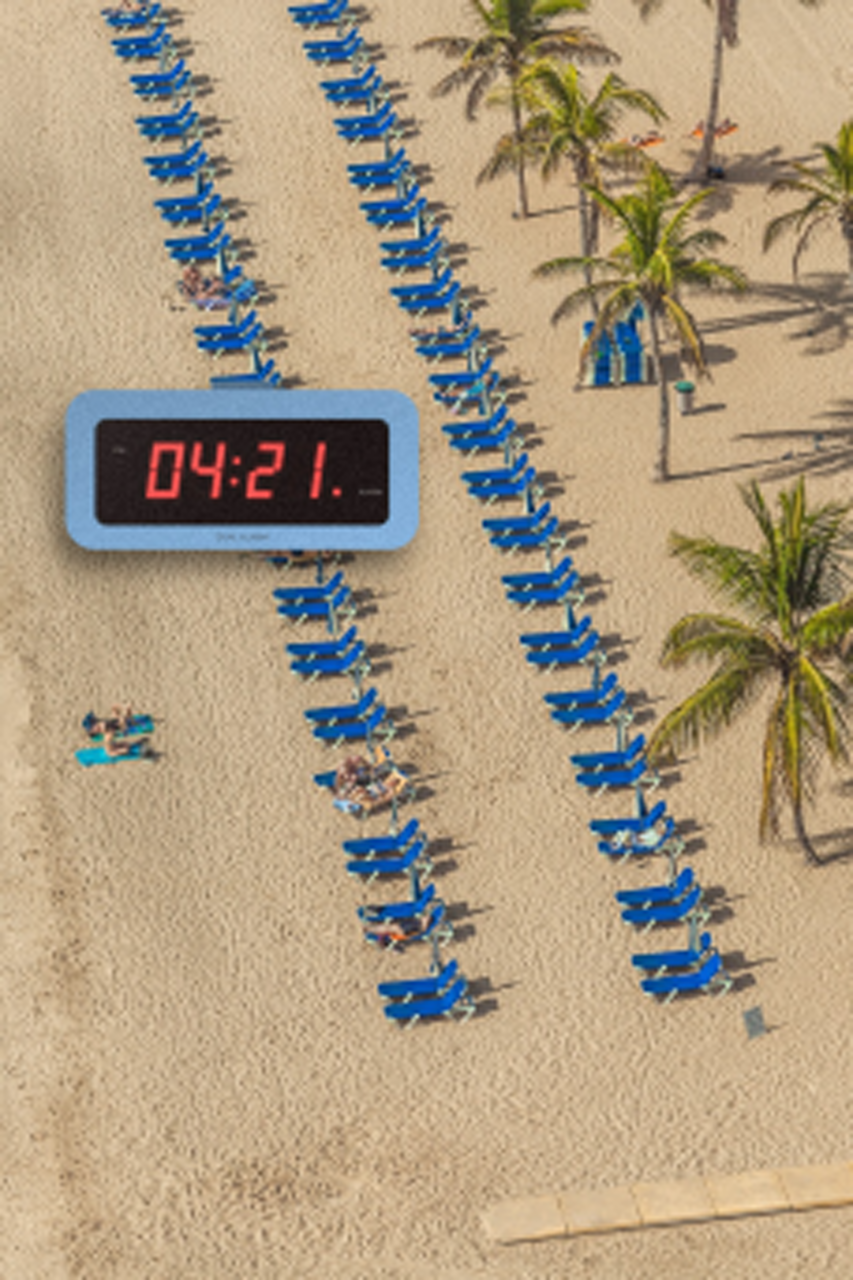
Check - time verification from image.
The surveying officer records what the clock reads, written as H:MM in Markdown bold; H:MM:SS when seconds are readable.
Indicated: **4:21**
